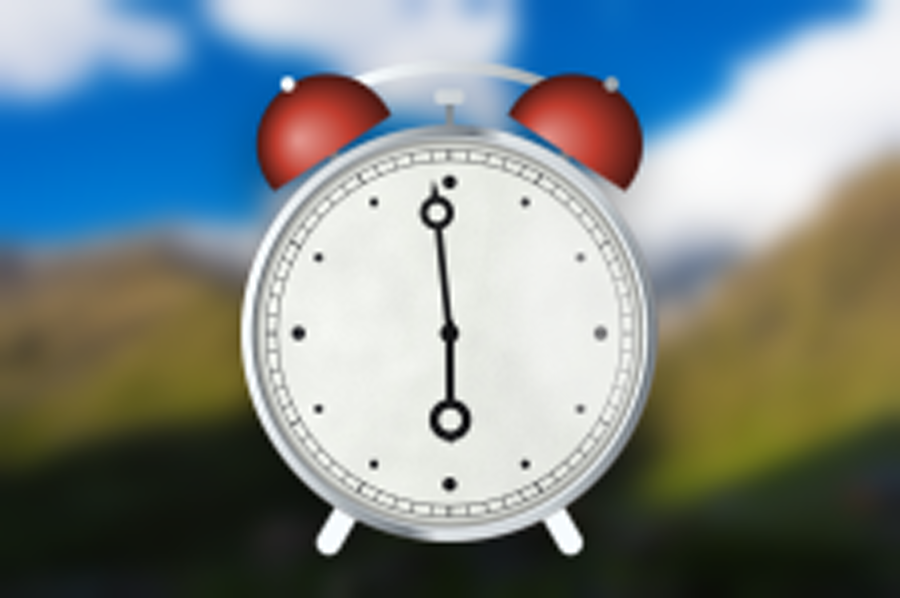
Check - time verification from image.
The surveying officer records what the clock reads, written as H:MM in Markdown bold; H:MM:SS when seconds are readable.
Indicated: **5:59**
